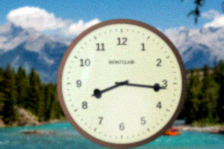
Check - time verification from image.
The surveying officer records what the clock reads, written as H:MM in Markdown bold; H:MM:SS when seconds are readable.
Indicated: **8:16**
